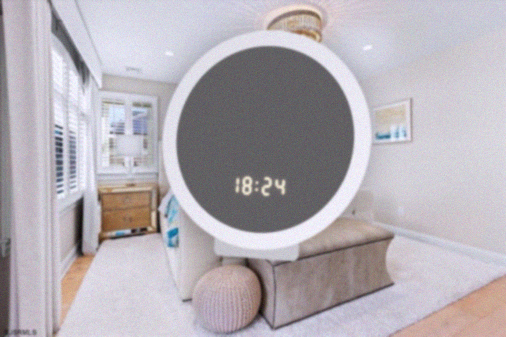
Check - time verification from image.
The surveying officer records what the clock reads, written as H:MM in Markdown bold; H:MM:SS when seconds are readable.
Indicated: **18:24**
